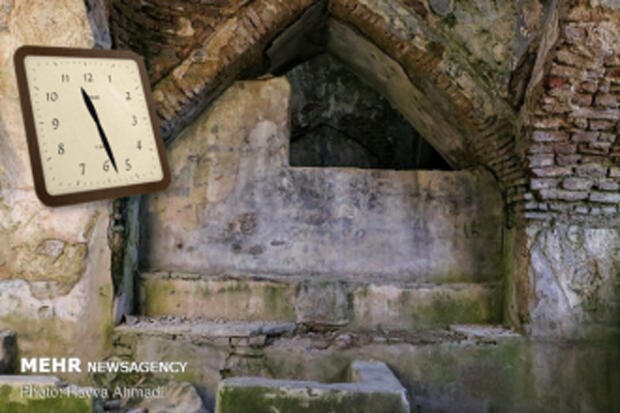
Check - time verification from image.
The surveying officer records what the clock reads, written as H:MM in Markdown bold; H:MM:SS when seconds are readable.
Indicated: **11:28**
